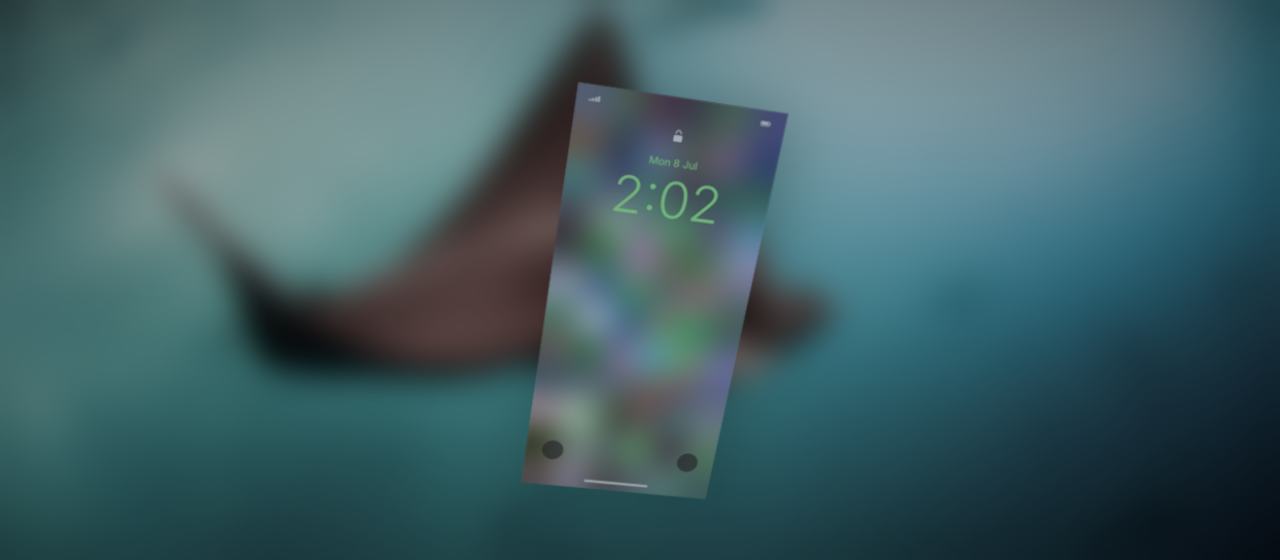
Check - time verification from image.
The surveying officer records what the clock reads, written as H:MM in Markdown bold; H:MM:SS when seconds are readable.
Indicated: **2:02**
